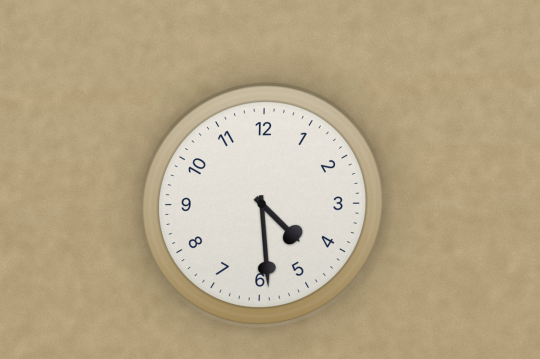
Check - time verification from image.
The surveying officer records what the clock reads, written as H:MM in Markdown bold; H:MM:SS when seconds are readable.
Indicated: **4:29**
